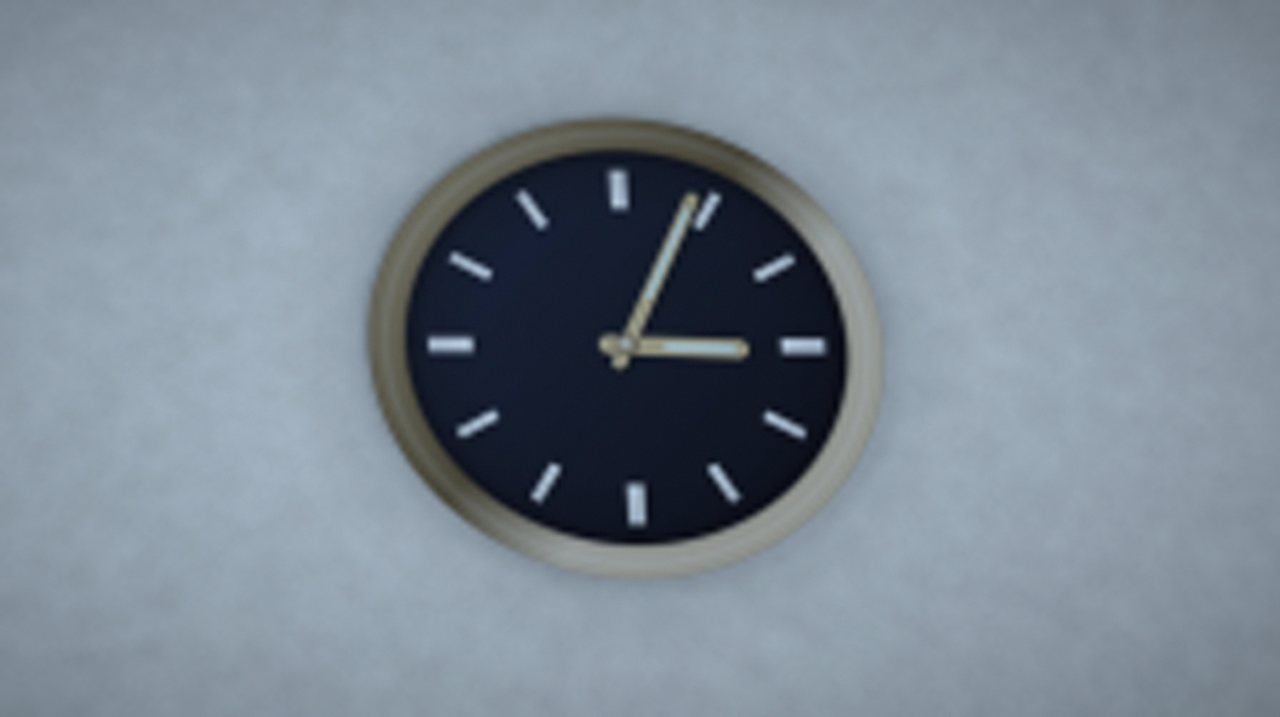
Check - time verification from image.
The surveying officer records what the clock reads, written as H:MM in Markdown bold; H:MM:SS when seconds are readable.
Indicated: **3:04**
